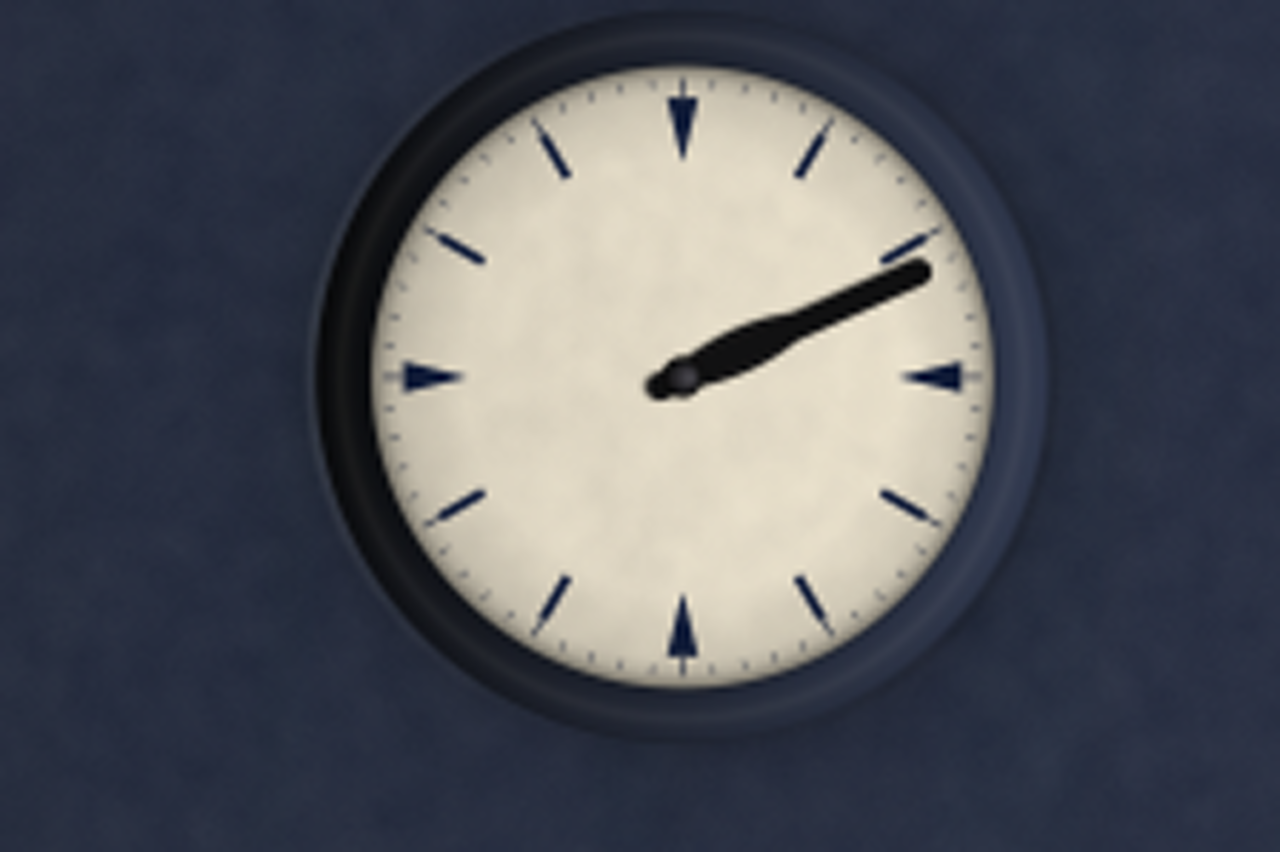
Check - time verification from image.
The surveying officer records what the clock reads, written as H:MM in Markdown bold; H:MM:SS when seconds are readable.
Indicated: **2:11**
